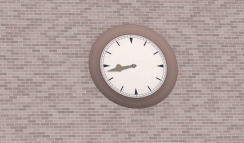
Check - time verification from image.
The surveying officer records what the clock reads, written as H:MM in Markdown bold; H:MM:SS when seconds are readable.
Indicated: **8:43**
